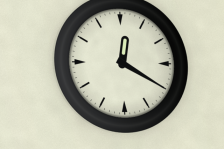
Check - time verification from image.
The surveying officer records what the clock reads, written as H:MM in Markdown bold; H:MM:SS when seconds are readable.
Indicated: **12:20**
